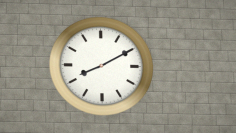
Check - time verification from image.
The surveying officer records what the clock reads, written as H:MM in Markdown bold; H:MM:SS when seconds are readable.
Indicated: **8:10**
